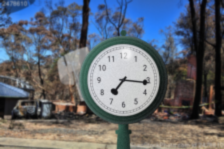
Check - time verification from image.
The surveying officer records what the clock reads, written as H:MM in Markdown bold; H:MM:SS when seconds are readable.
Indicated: **7:16**
